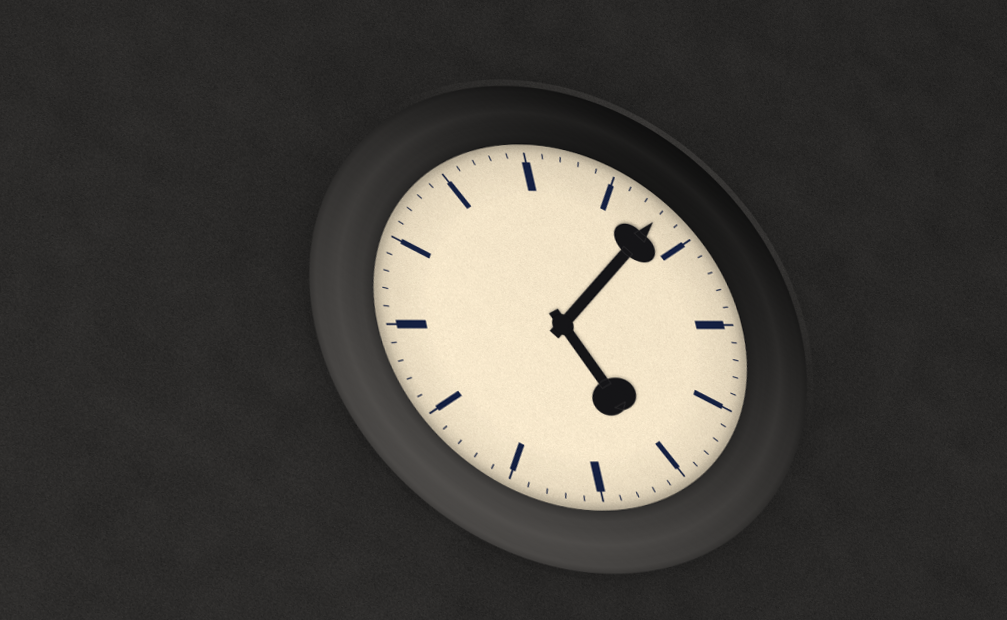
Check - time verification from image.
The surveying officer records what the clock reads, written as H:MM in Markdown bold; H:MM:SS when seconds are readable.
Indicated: **5:08**
